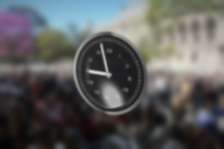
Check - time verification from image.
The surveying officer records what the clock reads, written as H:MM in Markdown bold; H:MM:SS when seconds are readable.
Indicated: **8:57**
